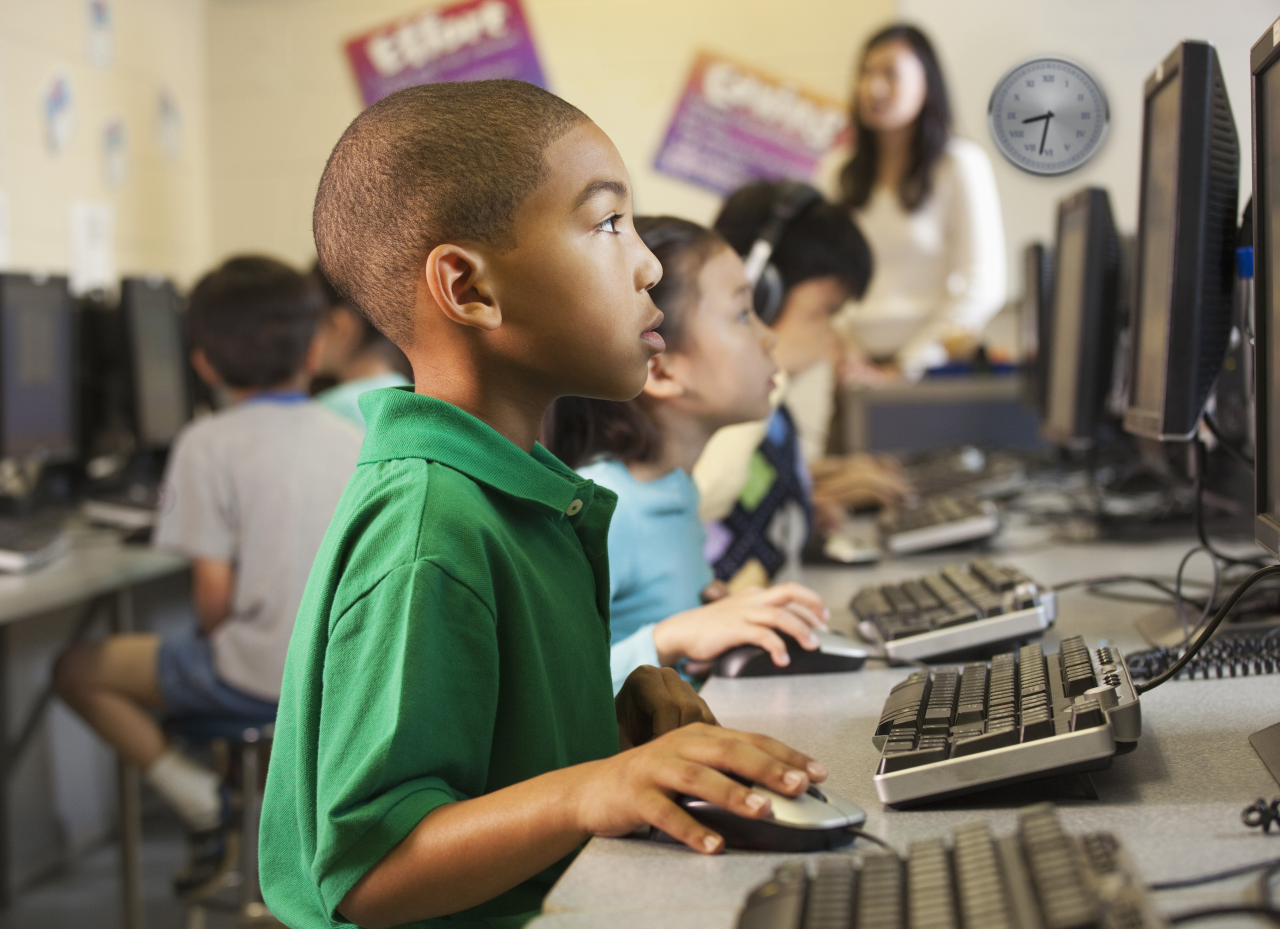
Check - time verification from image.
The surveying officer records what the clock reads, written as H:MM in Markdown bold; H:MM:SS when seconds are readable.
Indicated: **8:32**
